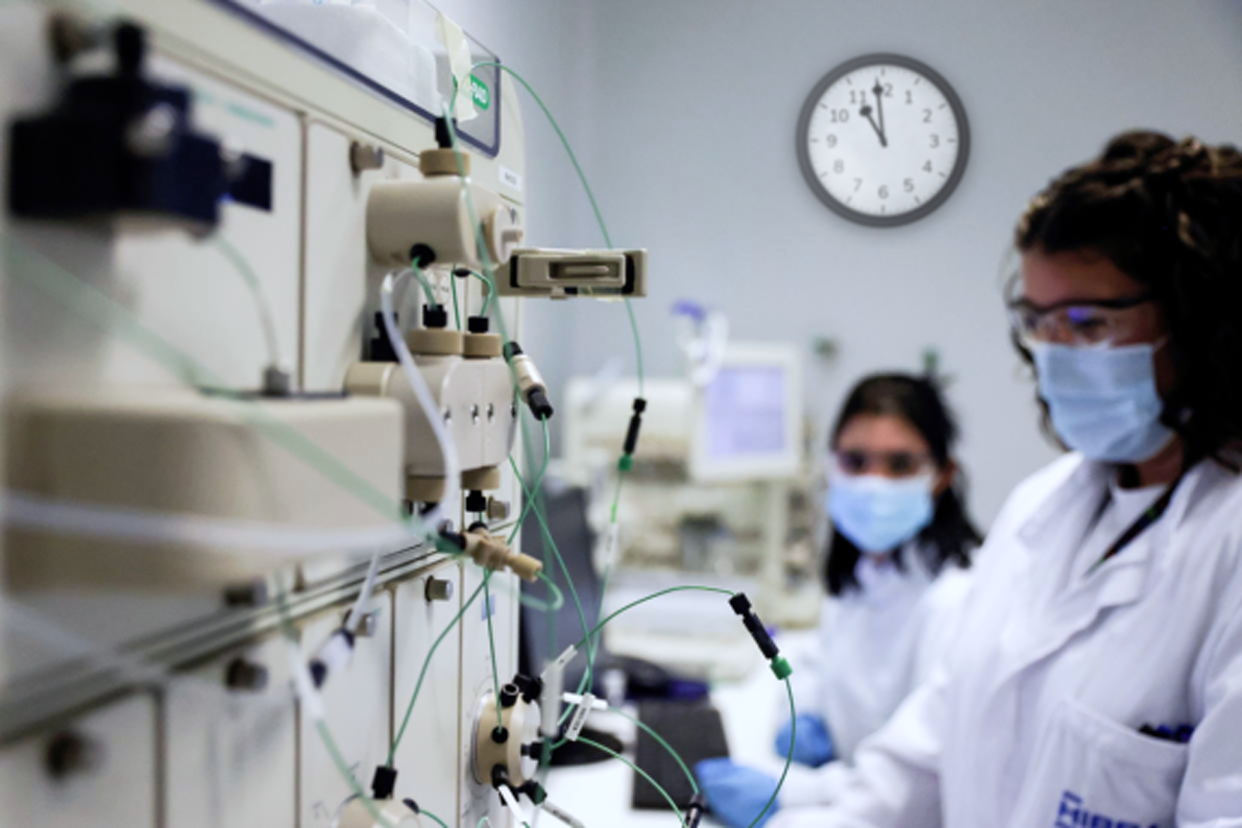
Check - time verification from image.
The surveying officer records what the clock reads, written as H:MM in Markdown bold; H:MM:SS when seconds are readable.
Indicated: **10:59**
